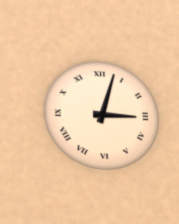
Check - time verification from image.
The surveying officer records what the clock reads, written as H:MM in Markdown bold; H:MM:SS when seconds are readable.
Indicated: **3:03**
